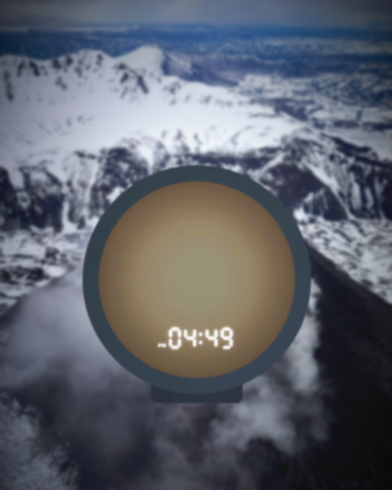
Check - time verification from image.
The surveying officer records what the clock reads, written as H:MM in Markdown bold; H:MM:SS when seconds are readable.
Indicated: **4:49**
